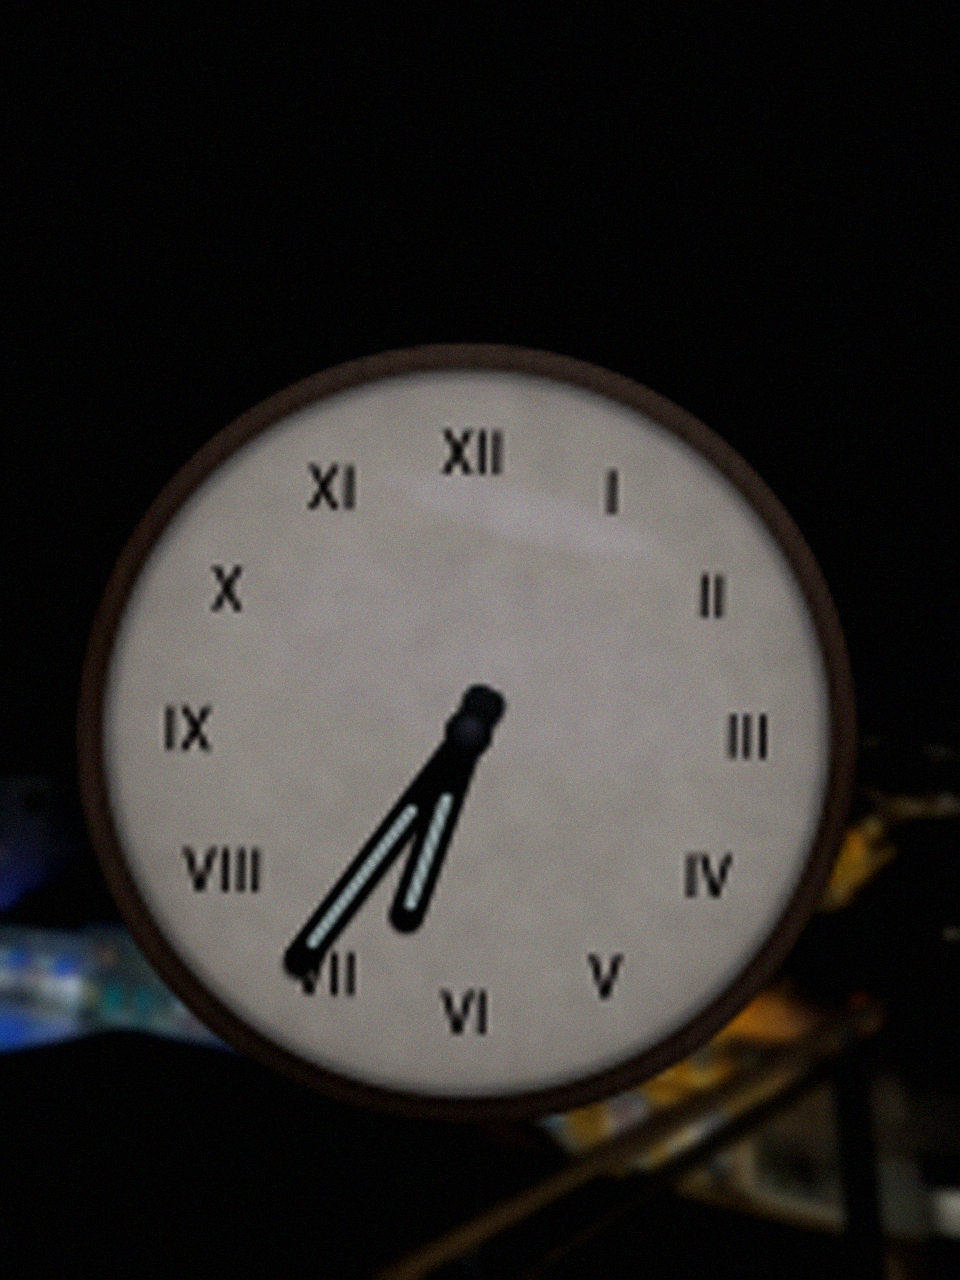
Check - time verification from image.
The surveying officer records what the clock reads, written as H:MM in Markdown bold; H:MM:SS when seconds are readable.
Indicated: **6:36**
